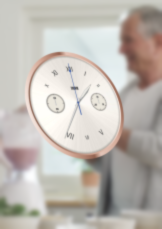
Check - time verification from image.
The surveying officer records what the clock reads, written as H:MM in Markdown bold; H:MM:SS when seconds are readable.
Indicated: **1:36**
